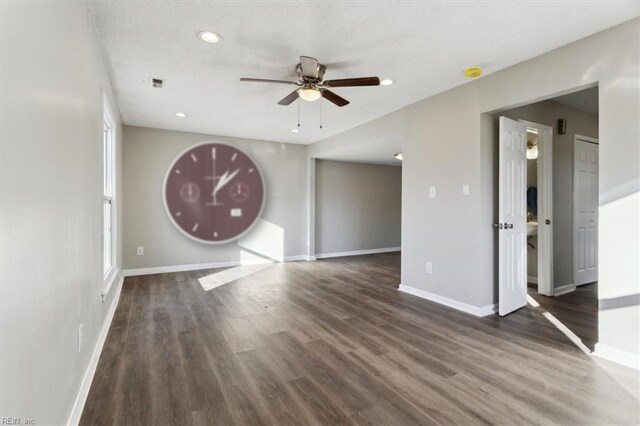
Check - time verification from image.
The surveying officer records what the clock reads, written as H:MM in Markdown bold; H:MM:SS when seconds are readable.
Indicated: **1:08**
